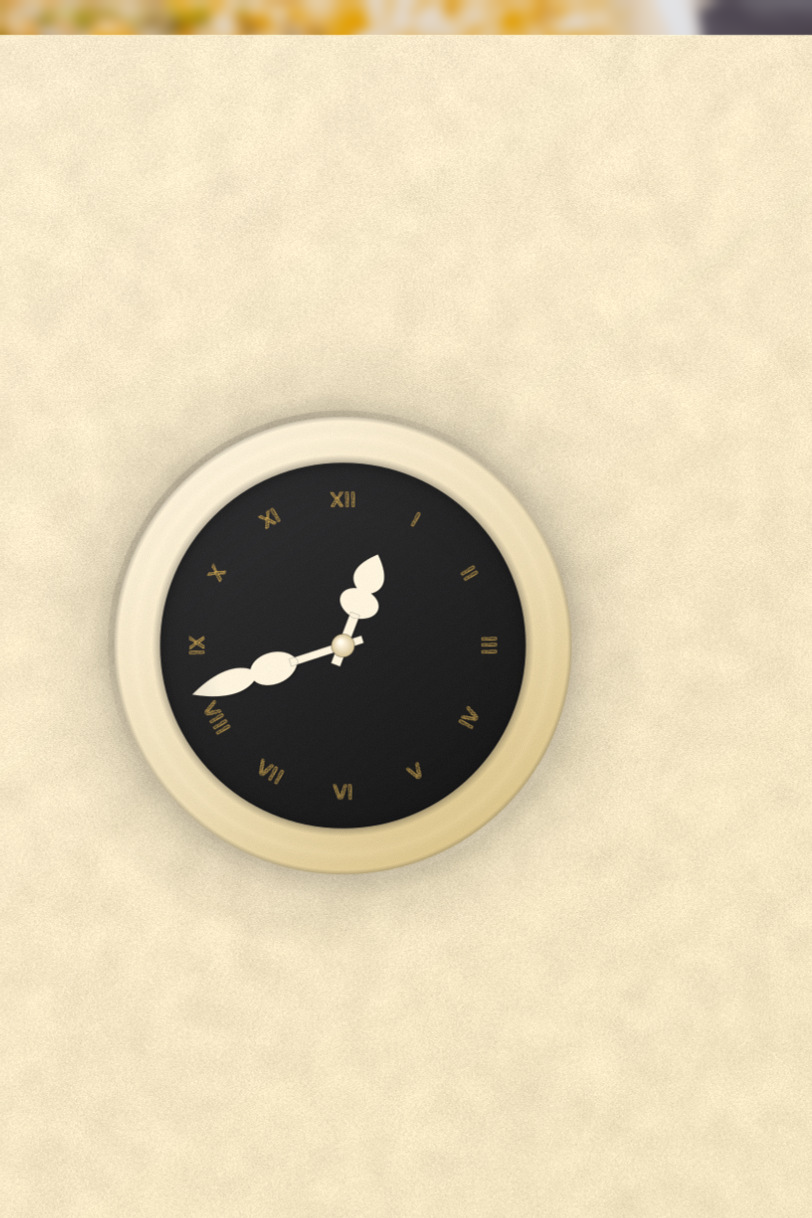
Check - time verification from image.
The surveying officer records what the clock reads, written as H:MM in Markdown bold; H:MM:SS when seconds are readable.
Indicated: **12:42**
